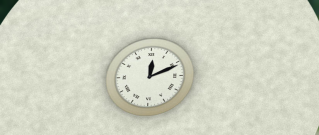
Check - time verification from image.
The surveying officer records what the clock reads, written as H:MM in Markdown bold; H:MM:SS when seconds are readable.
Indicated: **12:11**
